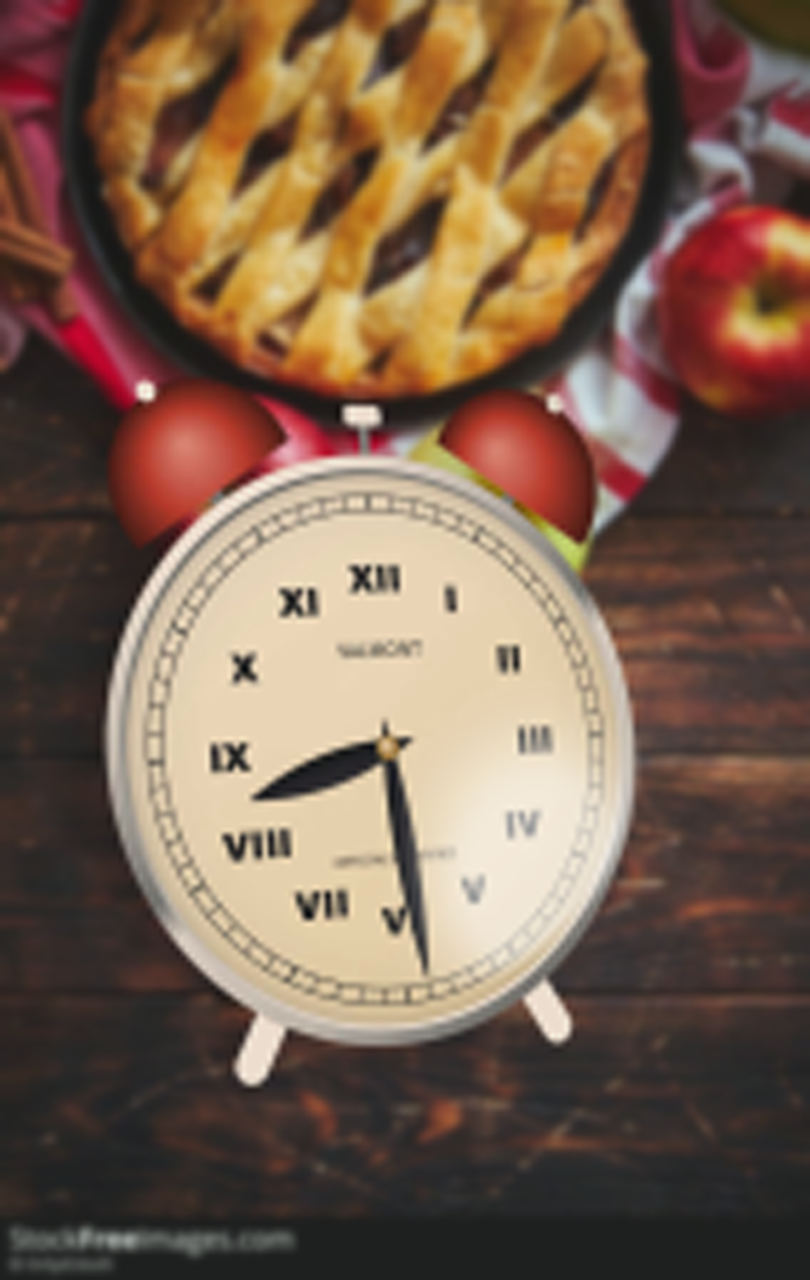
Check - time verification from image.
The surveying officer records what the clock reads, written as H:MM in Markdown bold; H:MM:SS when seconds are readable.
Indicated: **8:29**
